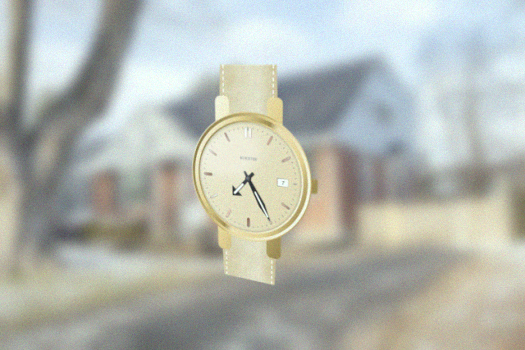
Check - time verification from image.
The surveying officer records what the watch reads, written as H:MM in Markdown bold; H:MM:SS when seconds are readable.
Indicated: **7:25**
